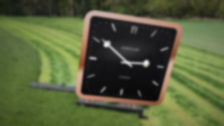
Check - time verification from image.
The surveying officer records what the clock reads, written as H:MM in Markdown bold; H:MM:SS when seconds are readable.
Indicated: **2:51**
